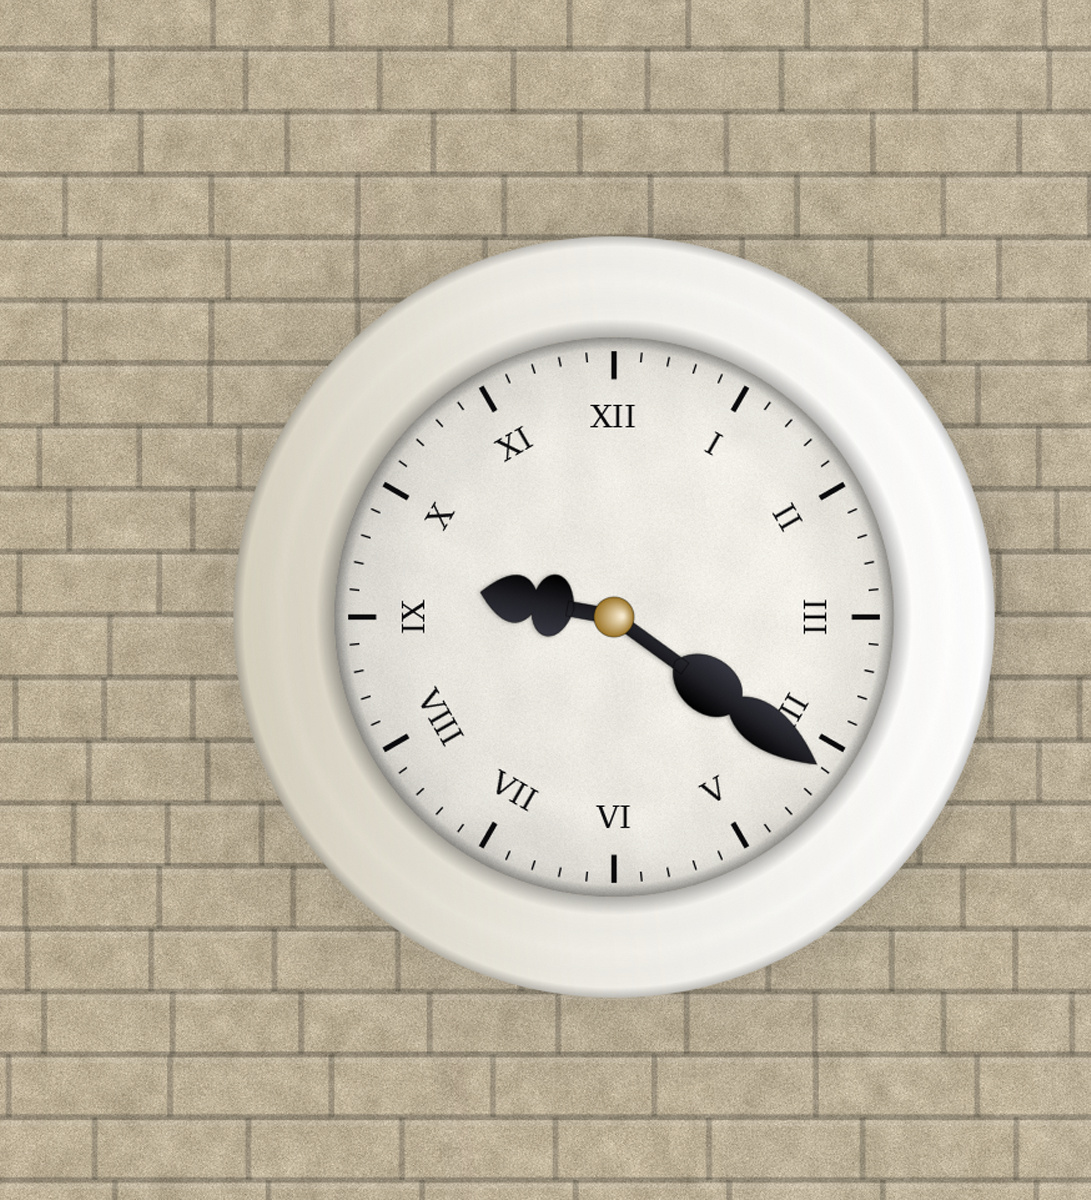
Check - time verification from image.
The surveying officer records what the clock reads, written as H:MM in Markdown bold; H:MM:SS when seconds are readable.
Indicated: **9:21**
